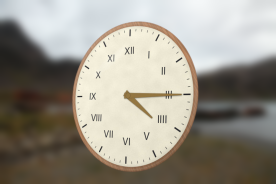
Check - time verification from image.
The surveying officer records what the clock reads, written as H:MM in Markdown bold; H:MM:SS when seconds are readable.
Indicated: **4:15**
